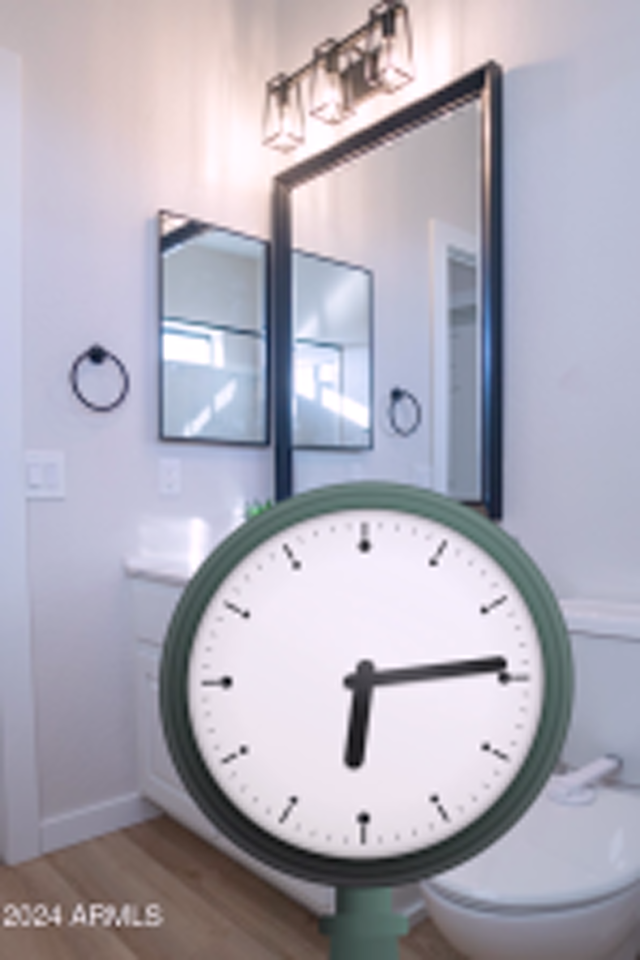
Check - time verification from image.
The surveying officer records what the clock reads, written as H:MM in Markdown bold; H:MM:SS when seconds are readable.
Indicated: **6:14**
